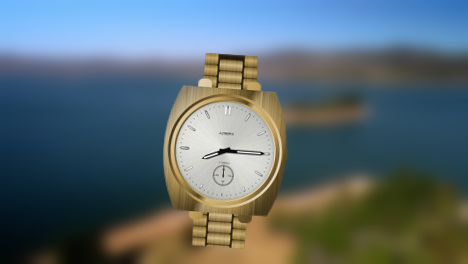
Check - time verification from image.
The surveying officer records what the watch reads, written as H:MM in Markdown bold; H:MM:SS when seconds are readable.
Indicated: **8:15**
